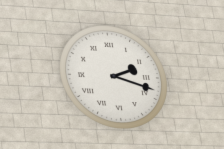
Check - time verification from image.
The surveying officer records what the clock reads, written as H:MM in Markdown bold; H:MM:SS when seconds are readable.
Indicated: **2:18**
